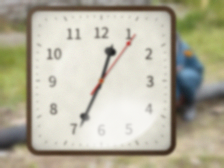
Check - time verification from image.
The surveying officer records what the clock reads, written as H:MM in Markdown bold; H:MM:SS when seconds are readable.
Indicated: **12:34:06**
